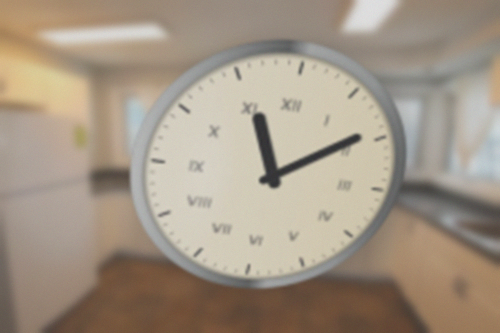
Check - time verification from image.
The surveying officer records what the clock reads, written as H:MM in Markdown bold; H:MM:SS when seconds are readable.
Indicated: **11:09**
